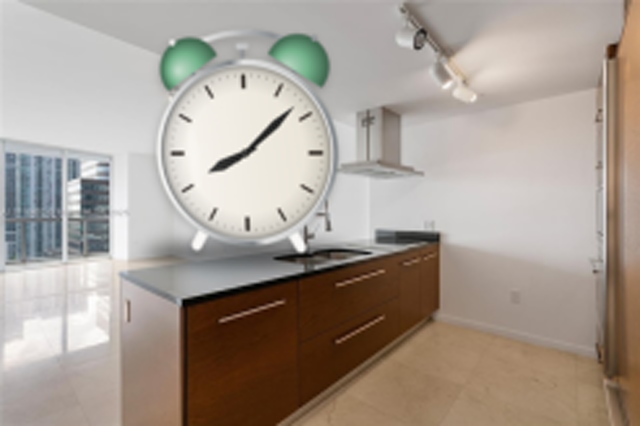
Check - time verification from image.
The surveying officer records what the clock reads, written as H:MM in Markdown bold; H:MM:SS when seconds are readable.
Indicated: **8:08**
